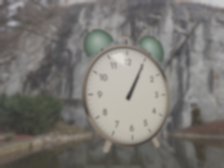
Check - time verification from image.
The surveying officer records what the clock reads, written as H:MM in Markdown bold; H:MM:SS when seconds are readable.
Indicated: **1:05**
